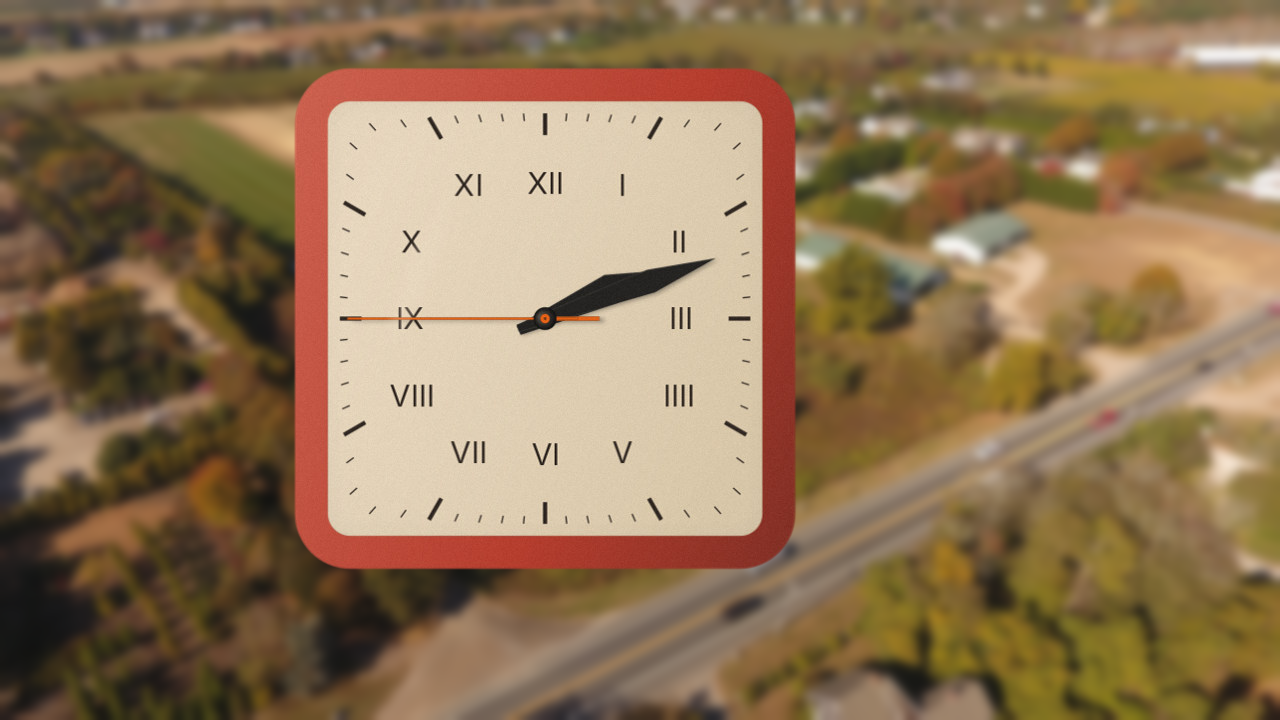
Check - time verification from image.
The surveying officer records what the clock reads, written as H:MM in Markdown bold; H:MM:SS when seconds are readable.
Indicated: **2:11:45**
